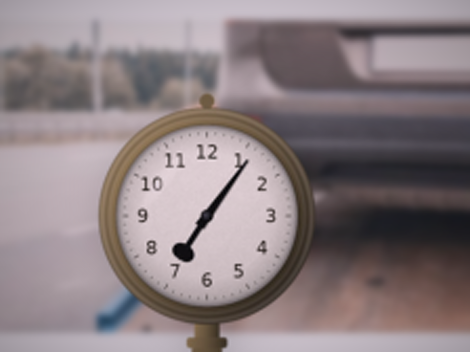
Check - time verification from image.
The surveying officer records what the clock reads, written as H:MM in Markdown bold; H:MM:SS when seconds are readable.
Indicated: **7:06**
